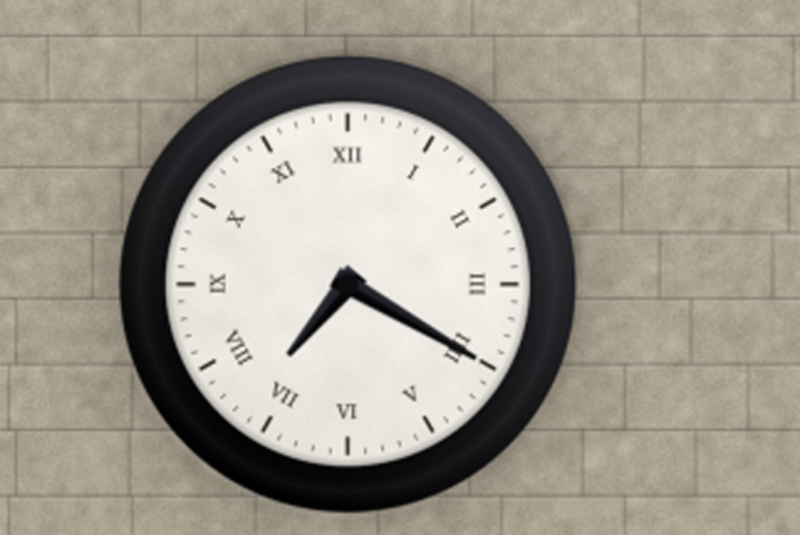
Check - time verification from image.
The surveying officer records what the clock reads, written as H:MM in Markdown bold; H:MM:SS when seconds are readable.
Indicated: **7:20**
